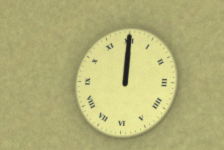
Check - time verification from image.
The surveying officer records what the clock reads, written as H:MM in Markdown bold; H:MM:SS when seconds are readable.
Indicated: **12:00**
